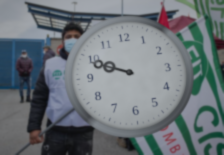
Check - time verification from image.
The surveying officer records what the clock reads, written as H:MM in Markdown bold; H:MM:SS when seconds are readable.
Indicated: **9:49**
